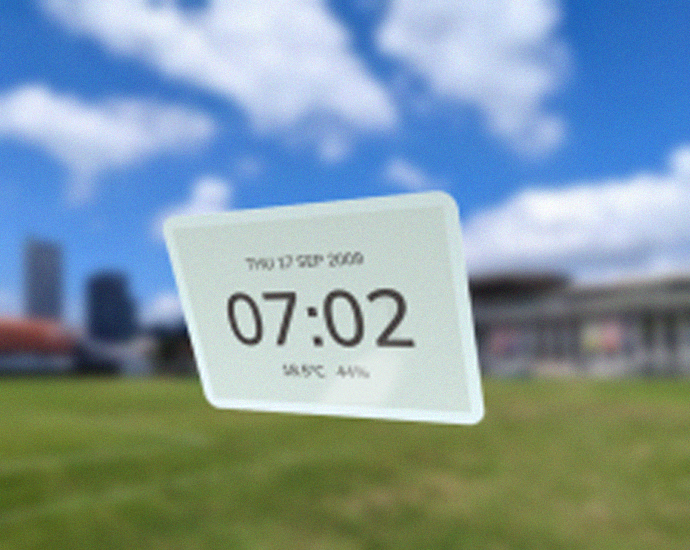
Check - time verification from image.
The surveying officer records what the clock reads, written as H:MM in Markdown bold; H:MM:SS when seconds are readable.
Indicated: **7:02**
